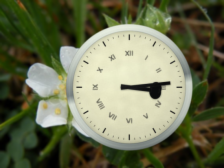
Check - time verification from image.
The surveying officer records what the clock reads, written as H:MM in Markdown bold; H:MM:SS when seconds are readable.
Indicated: **3:14**
